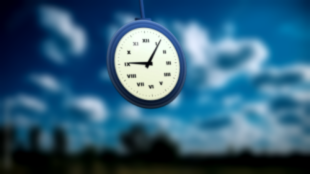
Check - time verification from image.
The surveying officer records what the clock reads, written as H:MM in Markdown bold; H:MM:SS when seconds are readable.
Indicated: **9:06**
